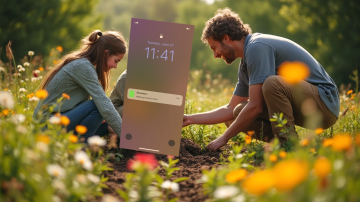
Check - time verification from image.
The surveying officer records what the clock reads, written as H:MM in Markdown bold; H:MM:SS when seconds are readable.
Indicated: **11:41**
